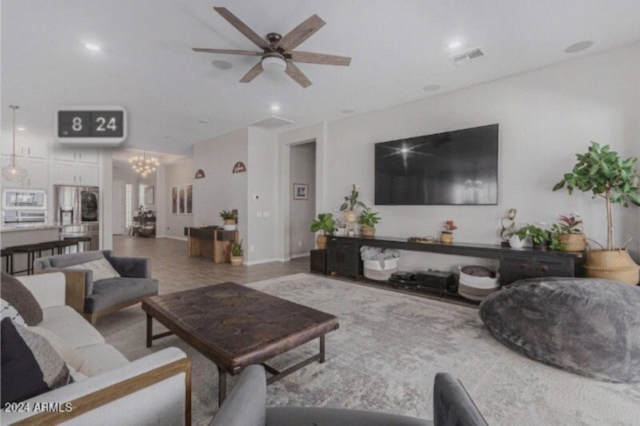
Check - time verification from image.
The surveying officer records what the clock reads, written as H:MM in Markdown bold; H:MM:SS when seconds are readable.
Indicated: **8:24**
